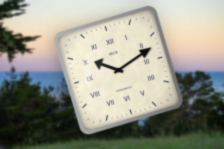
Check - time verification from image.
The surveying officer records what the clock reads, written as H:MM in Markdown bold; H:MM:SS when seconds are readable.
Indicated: **10:12**
